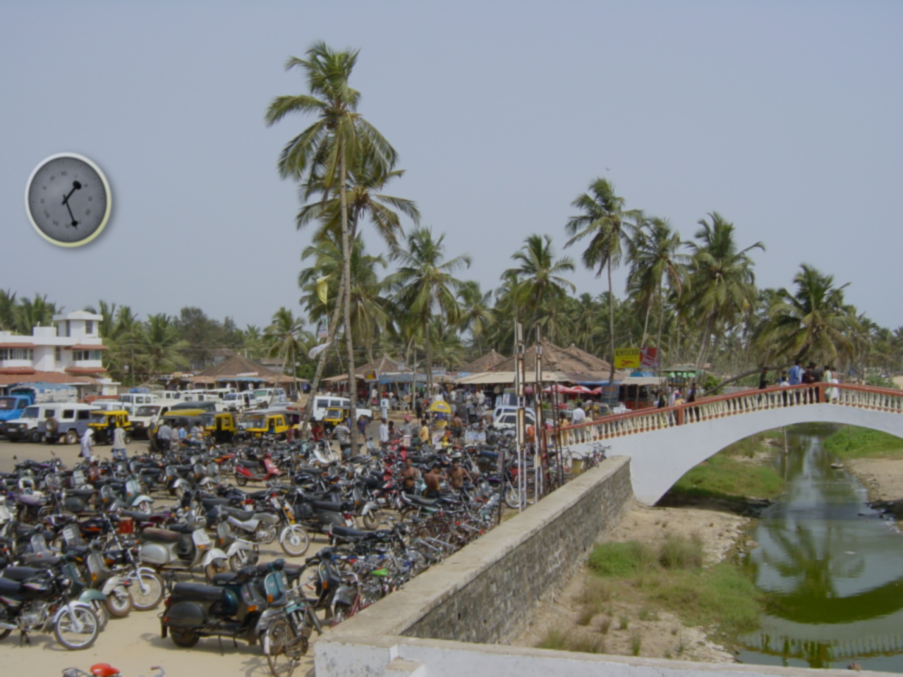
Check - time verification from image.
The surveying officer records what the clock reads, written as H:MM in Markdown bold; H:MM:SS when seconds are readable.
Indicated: **1:27**
